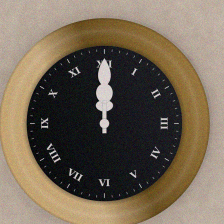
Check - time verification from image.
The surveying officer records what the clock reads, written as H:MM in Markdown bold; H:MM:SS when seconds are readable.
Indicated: **12:00**
